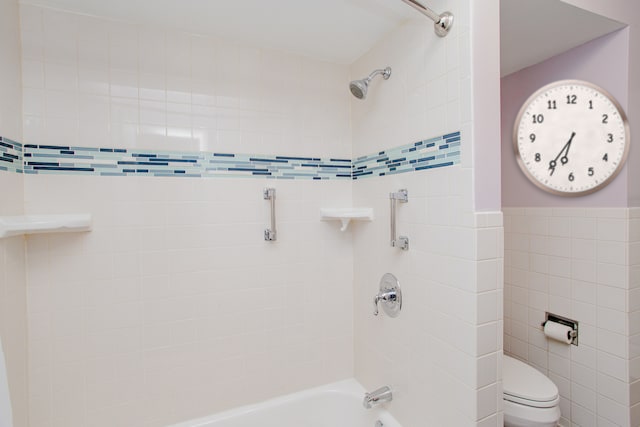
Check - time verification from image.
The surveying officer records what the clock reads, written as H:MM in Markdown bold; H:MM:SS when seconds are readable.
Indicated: **6:36**
